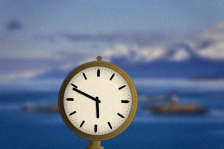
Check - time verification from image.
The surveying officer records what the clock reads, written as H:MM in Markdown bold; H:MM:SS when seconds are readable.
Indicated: **5:49**
